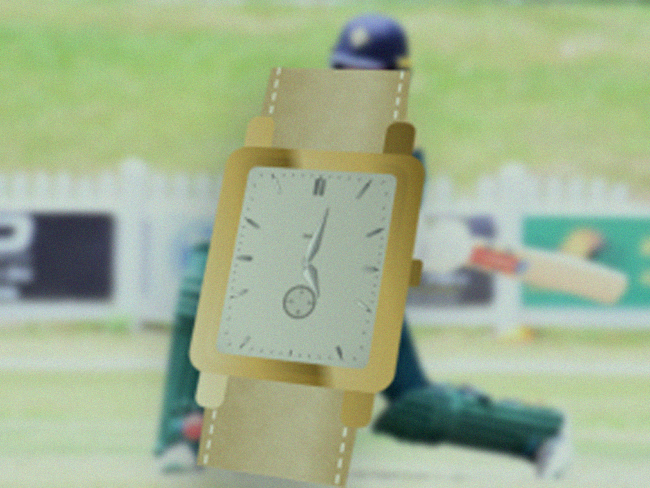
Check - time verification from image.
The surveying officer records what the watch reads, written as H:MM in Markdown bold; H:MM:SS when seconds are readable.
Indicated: **5:02**
